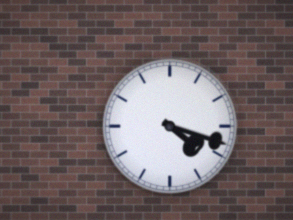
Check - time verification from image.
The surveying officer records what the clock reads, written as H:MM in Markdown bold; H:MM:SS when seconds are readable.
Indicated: **4:18**
